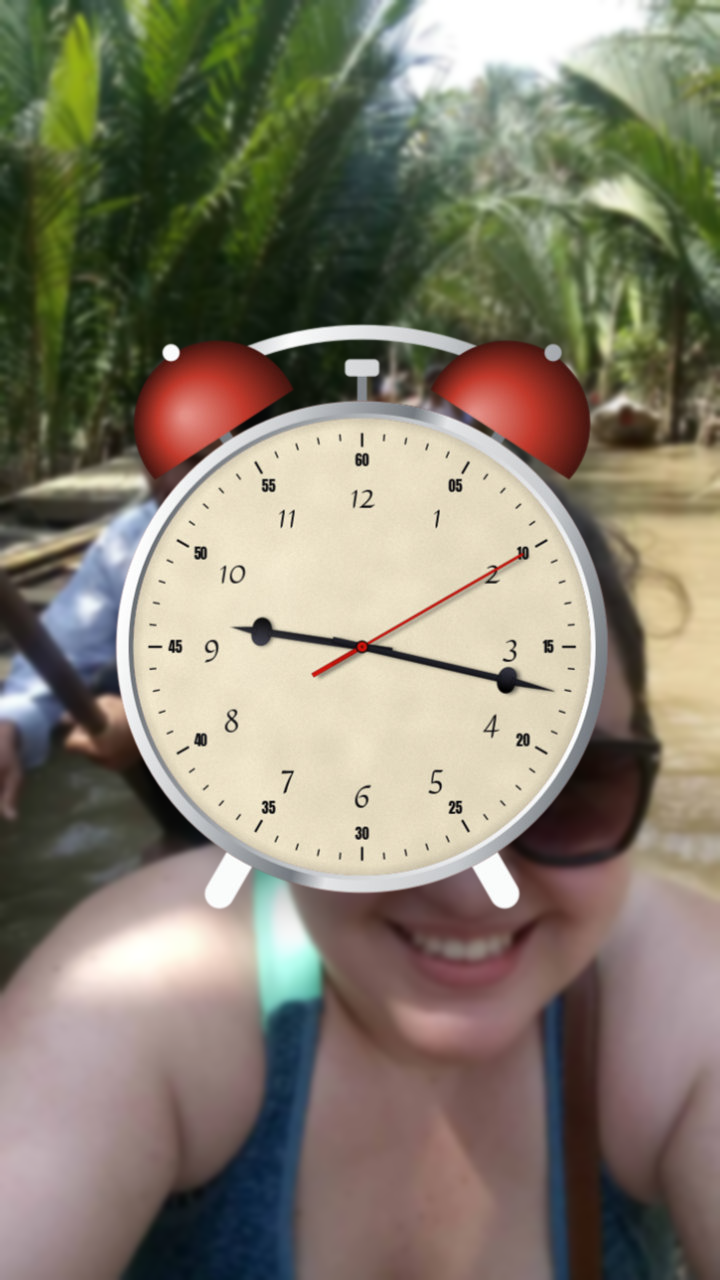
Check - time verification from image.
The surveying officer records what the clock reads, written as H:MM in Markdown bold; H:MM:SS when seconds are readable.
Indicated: **9:17:10**
